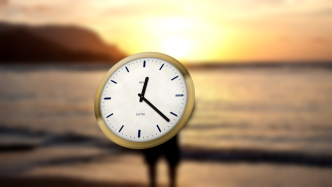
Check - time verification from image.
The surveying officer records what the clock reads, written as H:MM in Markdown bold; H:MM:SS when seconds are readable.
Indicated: **12:22**
